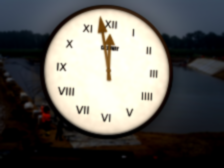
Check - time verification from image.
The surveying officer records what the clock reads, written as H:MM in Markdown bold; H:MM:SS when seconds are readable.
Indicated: **11:58**
